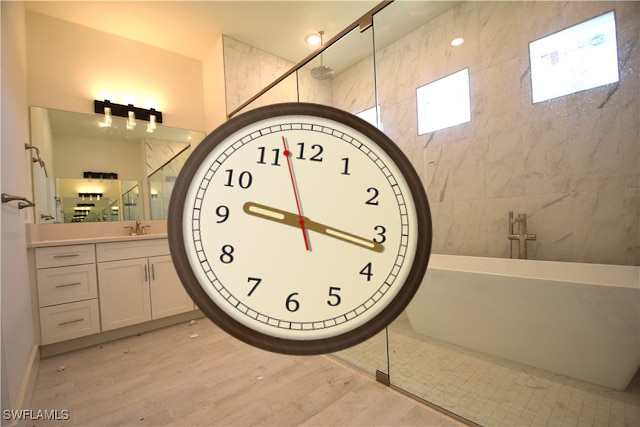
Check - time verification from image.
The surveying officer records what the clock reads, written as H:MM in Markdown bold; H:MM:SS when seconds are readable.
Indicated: **9:16:57**
